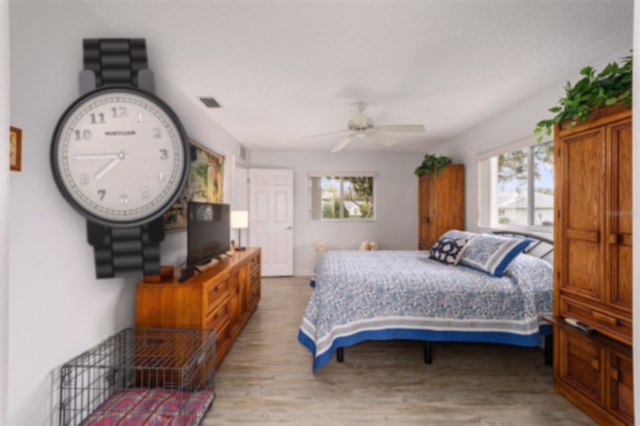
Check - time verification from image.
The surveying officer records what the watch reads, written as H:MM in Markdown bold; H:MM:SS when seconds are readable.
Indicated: **7:45**
